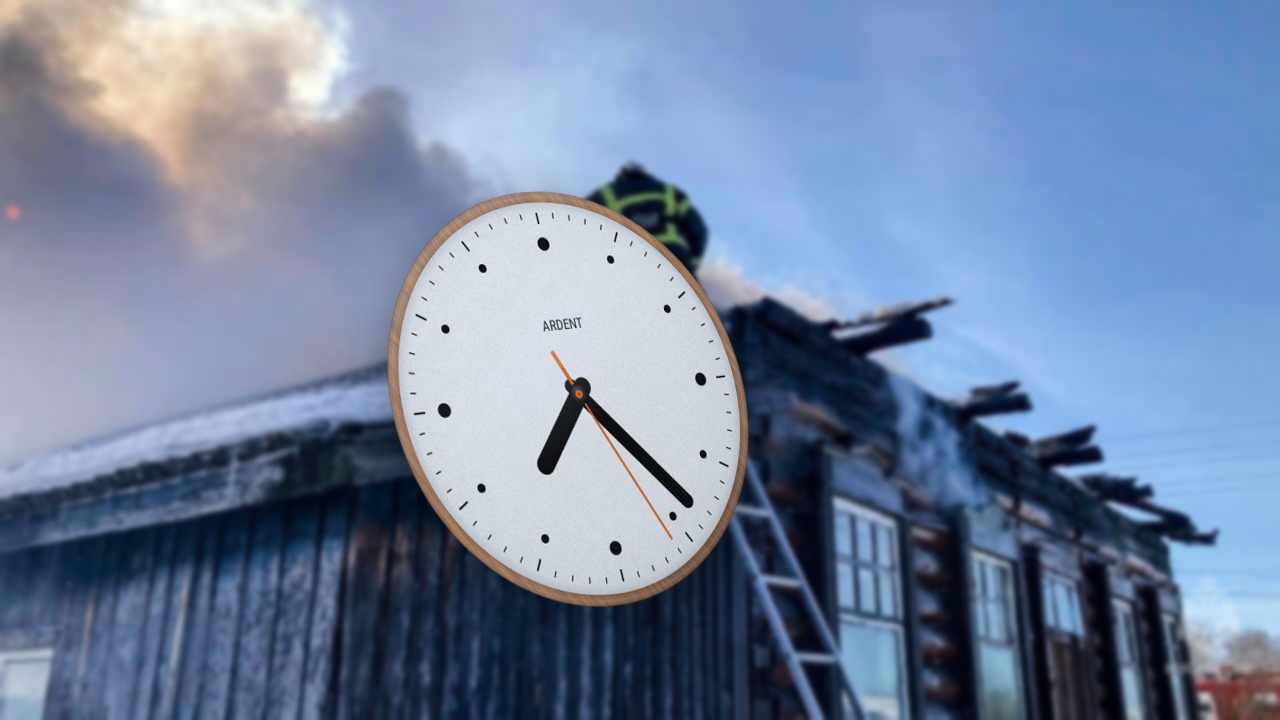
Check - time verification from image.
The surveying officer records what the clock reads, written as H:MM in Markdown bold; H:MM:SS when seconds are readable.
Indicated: **7:23:26**
